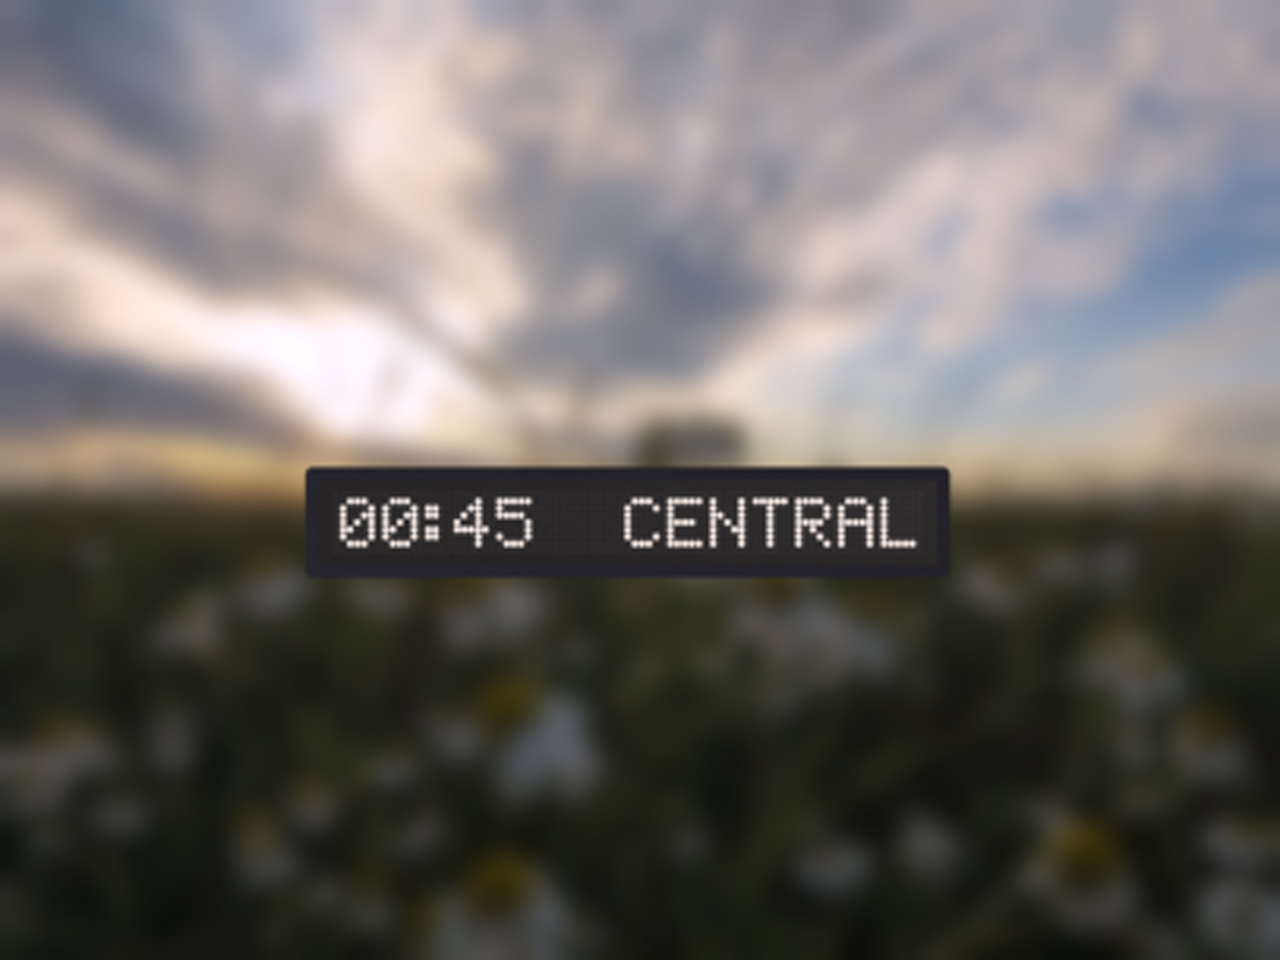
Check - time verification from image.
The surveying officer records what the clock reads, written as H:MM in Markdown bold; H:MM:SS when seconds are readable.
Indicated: **0:45**
